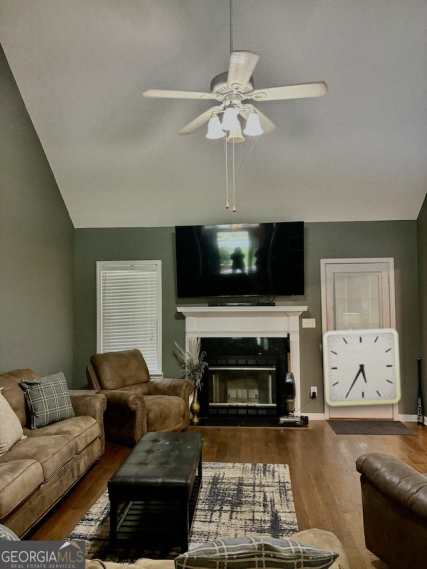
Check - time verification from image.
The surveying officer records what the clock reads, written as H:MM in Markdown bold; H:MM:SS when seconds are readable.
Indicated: **5:35**
